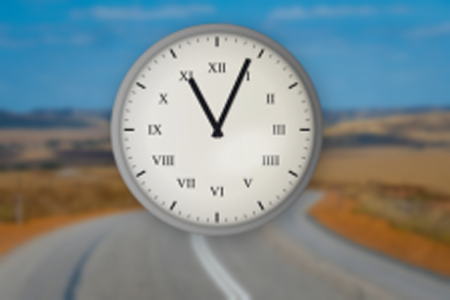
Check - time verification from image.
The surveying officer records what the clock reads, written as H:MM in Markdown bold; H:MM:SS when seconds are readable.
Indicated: **11:04**
